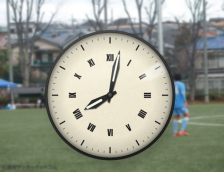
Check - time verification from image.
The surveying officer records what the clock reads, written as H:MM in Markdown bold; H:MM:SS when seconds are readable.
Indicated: **8:02**
